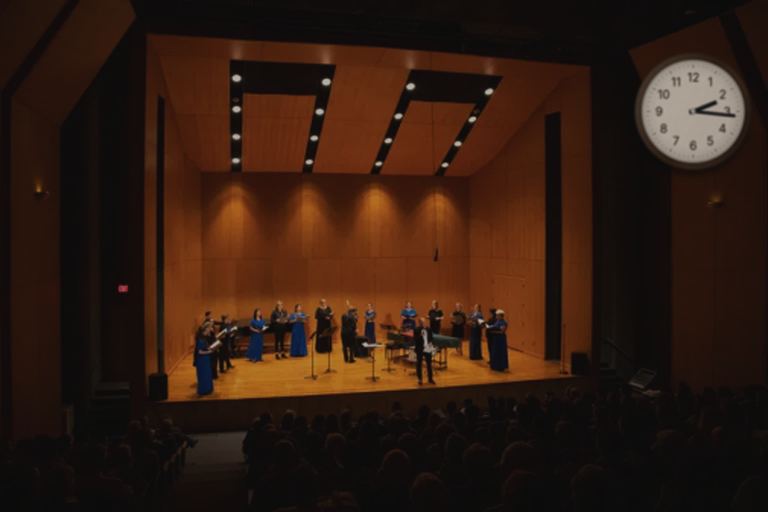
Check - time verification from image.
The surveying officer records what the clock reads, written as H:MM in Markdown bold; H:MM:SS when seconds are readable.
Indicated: **2:16**
